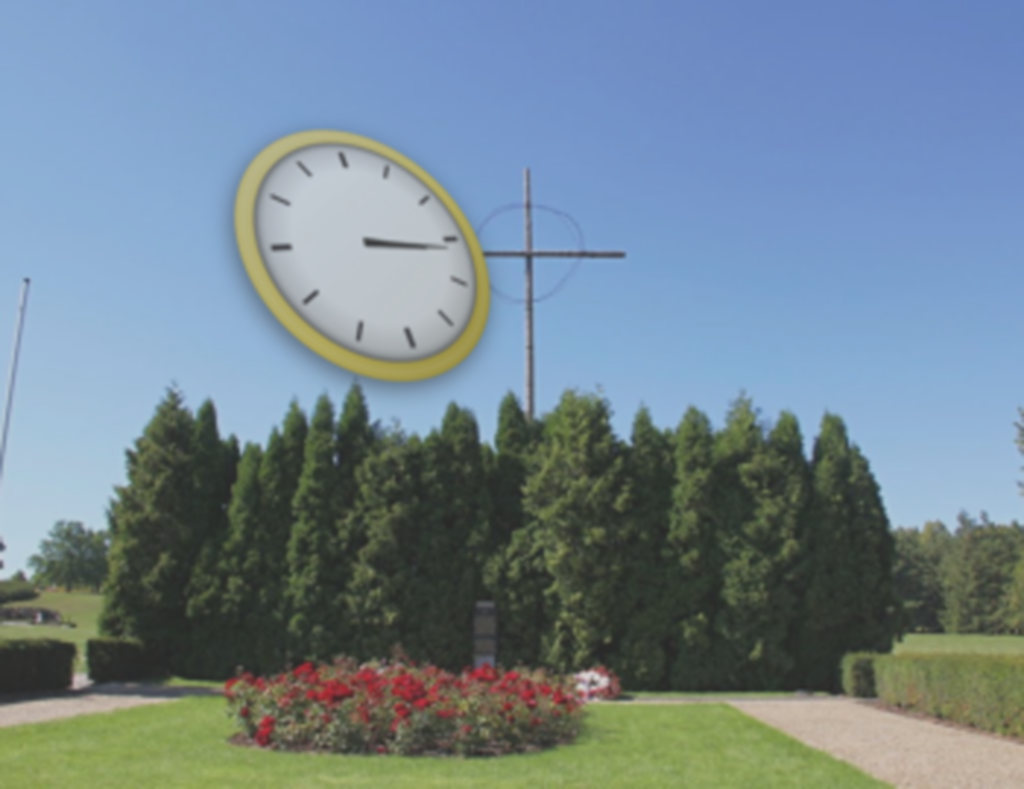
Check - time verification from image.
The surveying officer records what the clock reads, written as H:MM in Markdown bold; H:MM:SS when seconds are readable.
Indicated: **3:16**
